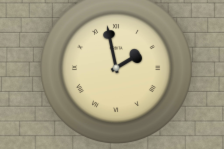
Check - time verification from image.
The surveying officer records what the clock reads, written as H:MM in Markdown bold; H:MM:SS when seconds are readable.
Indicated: **1:58**
